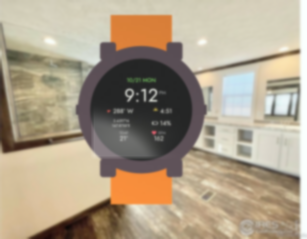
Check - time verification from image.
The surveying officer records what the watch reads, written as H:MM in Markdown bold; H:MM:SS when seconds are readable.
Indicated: **9:12**
